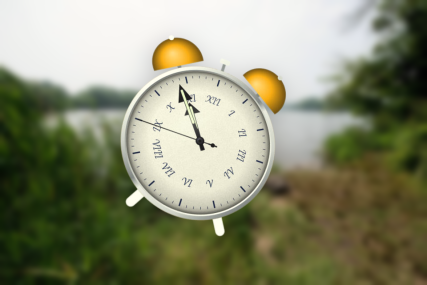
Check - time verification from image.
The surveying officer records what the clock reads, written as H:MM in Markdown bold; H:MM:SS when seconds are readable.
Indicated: **10:53:45**
